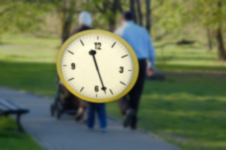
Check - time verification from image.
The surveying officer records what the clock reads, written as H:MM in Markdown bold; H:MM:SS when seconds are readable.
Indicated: **11:27**
